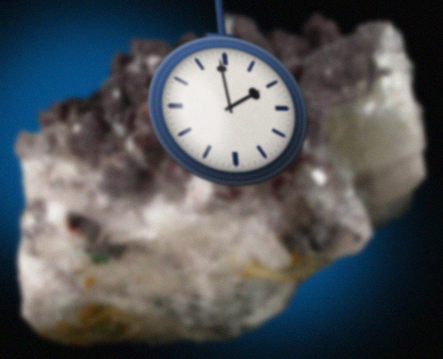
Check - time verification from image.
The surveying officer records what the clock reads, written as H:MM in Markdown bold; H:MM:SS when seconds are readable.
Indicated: **1:59**
